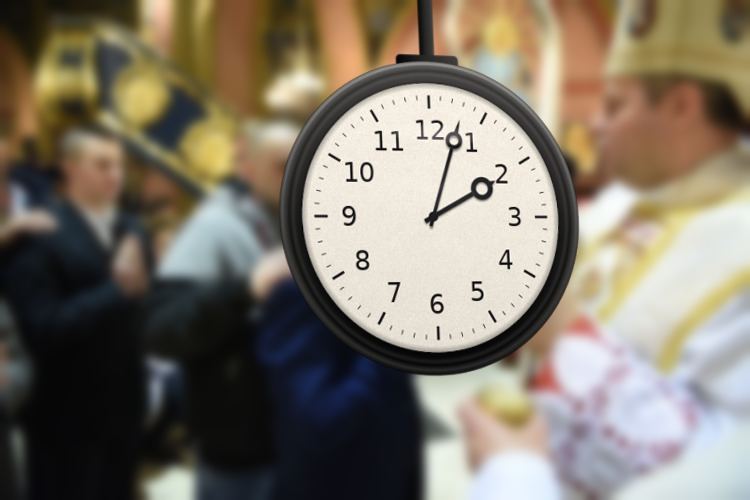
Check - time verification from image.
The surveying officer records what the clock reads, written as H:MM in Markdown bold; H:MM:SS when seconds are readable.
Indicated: **2:03**
